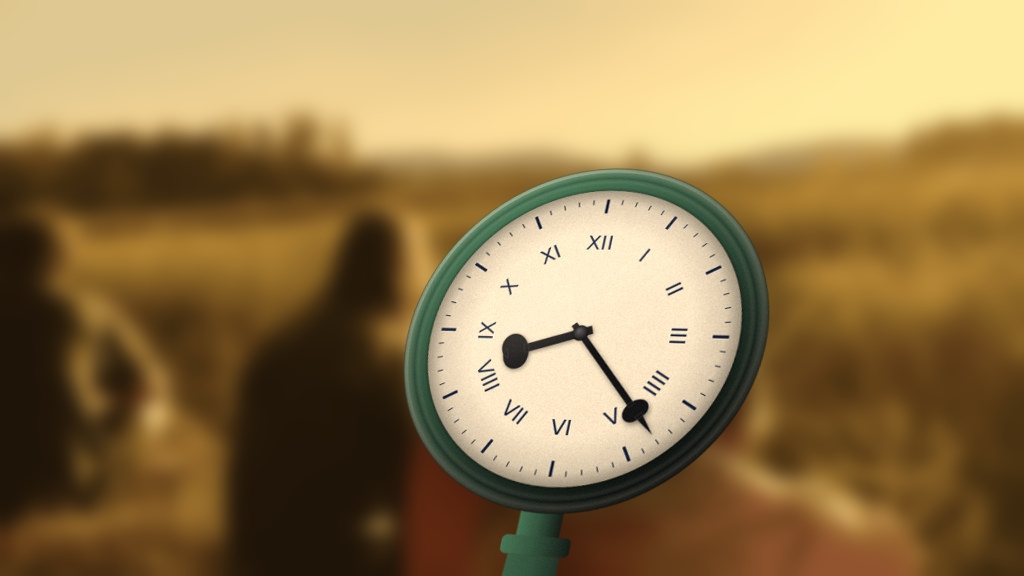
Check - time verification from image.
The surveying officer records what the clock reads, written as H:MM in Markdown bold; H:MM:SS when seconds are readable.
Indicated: **8:23**
